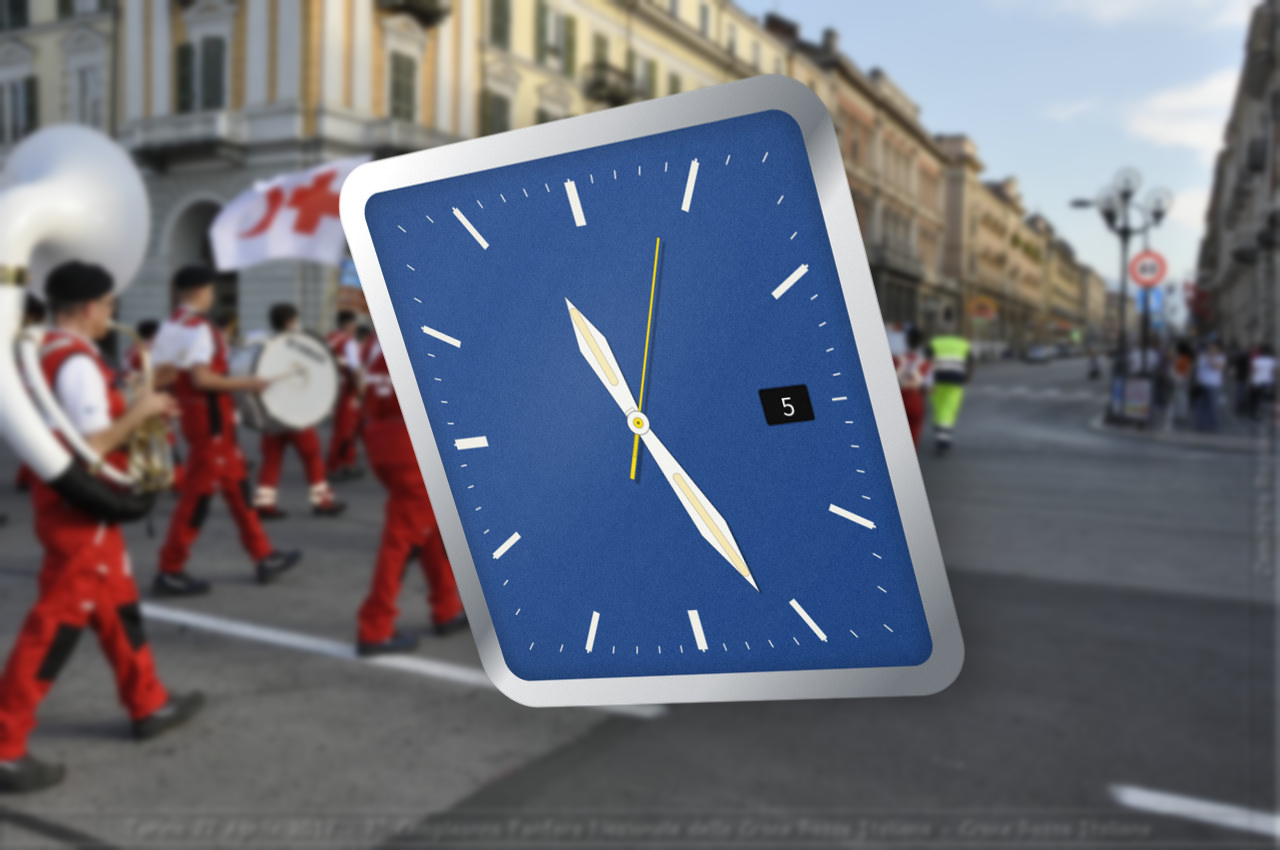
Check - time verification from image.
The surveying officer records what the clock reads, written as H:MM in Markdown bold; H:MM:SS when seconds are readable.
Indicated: **11:26:04**
